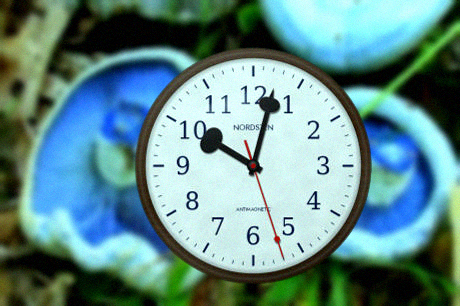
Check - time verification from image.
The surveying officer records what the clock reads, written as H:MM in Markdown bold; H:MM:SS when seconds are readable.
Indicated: **10:02:27**
